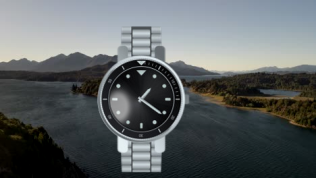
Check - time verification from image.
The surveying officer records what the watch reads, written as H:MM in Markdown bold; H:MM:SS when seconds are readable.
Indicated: **1:21**
